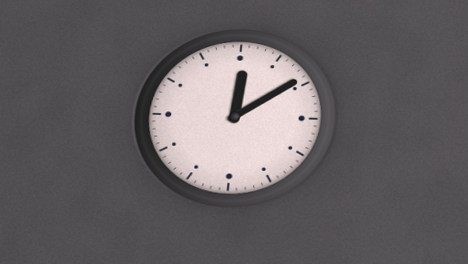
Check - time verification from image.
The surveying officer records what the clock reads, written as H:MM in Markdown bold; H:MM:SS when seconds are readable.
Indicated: **12:09**
